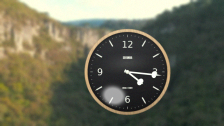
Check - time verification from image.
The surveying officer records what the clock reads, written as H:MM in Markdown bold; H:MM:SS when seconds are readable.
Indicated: **4:16**
